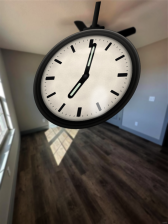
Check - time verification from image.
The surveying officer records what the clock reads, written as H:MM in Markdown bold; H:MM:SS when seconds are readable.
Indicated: **7:01**
